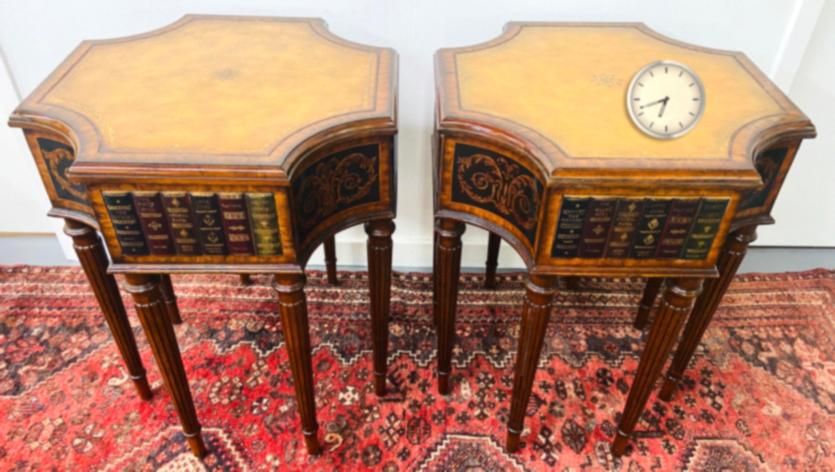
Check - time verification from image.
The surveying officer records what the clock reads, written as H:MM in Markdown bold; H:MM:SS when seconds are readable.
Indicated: **6:42**
